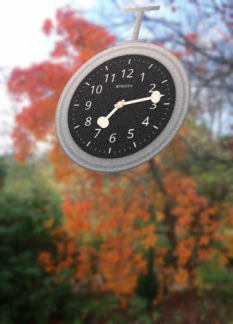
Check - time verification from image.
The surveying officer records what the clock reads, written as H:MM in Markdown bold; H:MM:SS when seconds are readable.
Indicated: **7:13**
